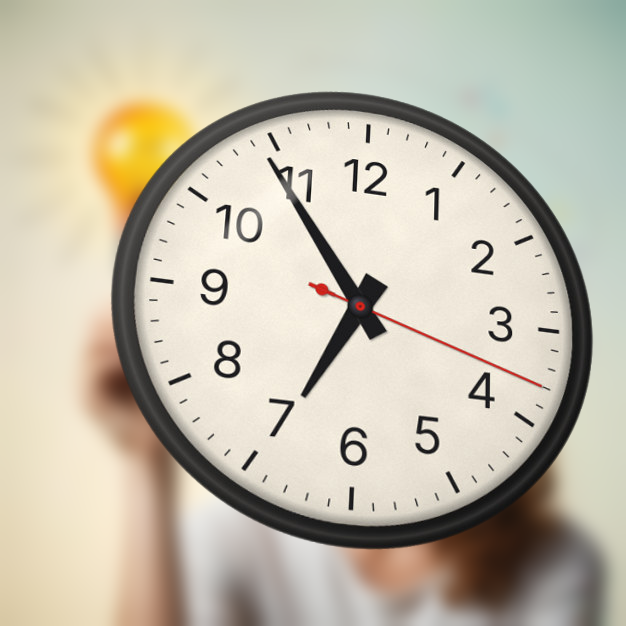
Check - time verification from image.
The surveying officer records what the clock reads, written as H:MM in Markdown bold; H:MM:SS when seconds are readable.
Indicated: **6:54:18**
